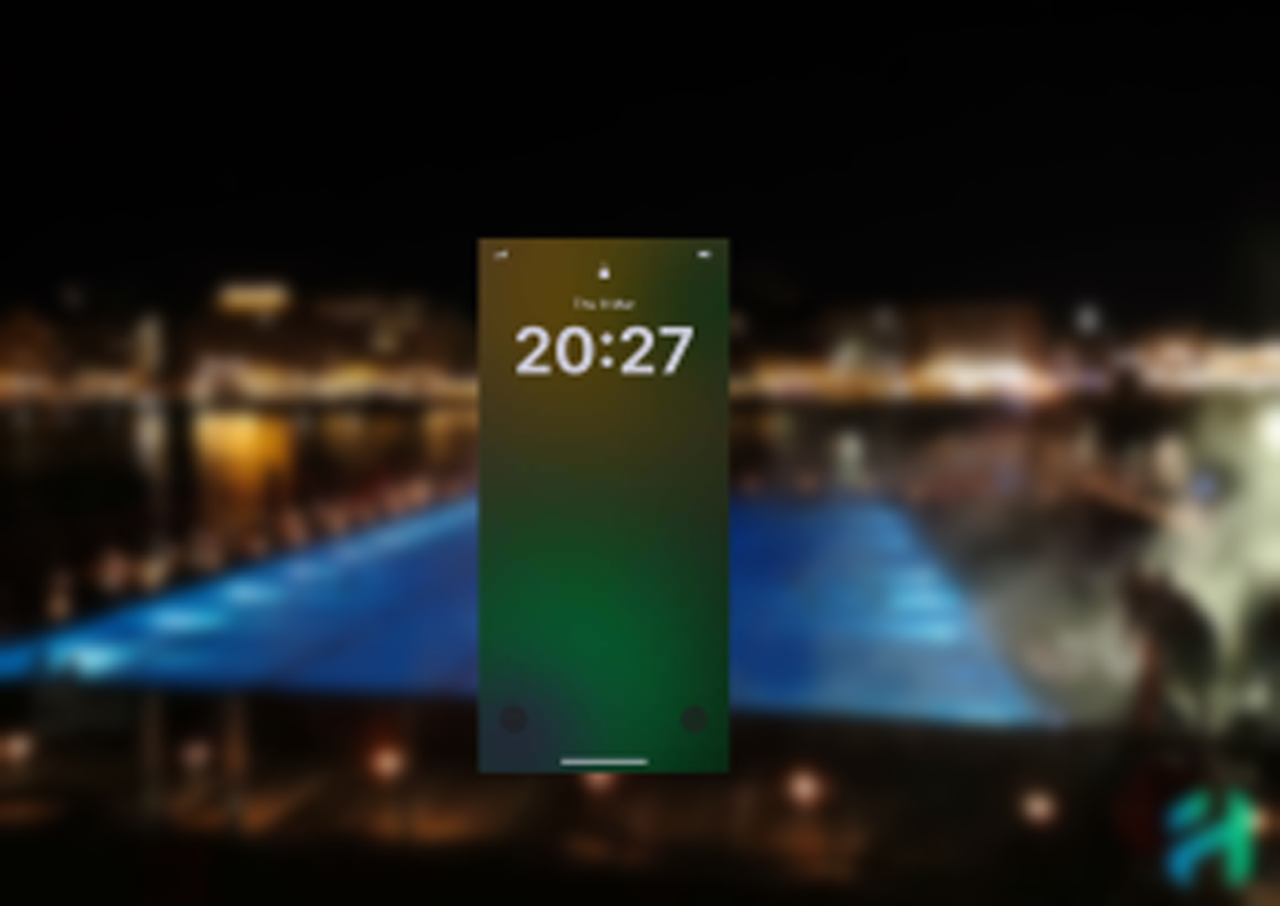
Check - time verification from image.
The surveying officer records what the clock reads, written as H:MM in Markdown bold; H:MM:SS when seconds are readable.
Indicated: **20:27**
